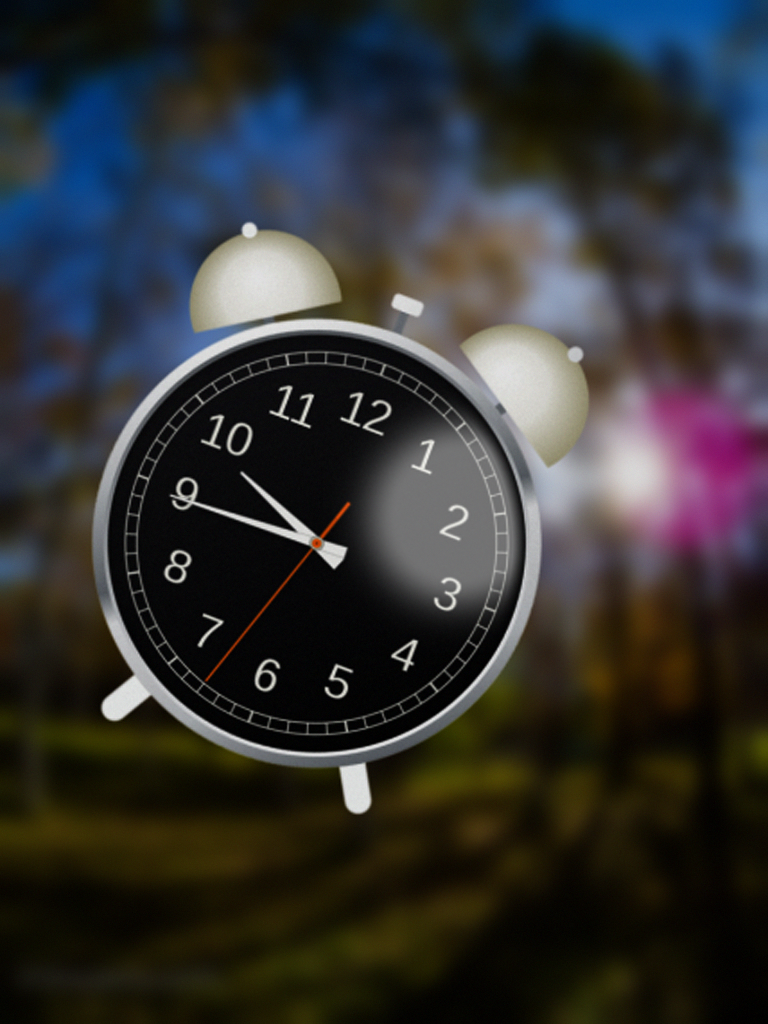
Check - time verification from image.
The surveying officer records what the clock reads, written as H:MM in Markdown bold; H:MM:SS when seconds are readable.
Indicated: **9:44:33**
